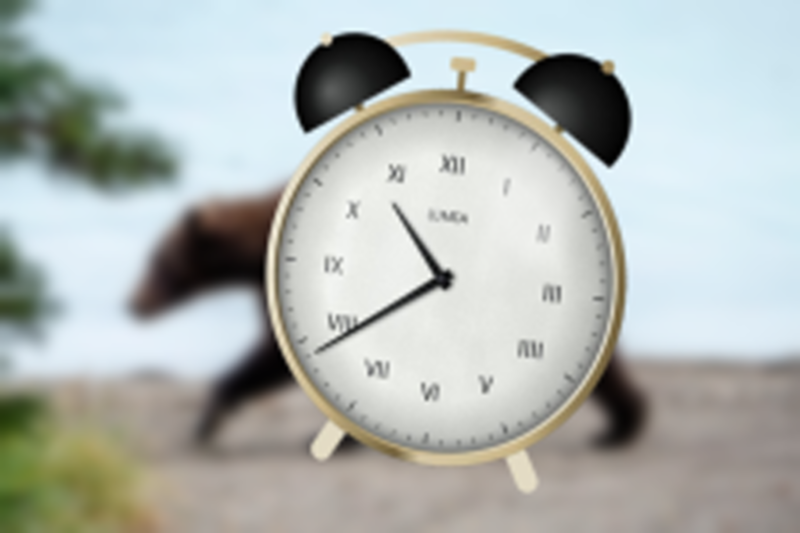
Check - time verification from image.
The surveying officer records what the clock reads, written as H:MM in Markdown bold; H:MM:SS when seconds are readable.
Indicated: **10:39**
